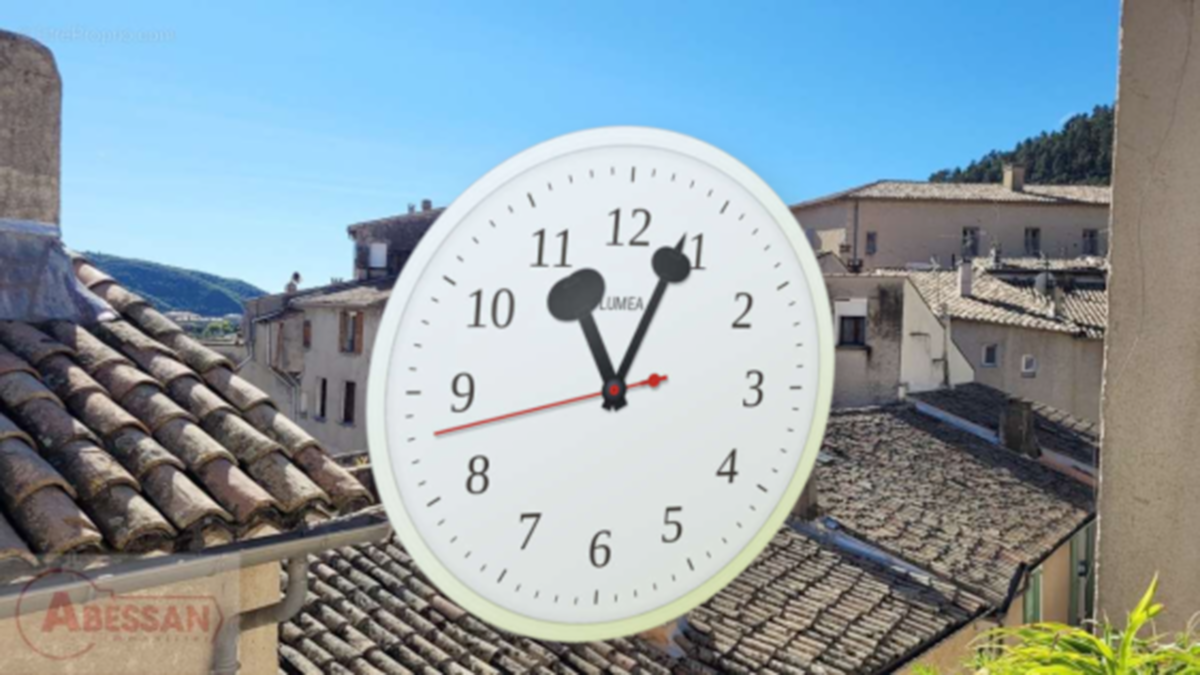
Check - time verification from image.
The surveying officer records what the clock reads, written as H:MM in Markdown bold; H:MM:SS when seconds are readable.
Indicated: **11:03:43**
